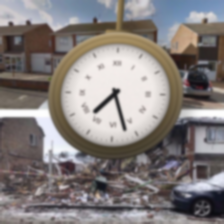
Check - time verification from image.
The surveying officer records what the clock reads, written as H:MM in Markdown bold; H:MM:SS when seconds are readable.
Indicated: **7:27**
